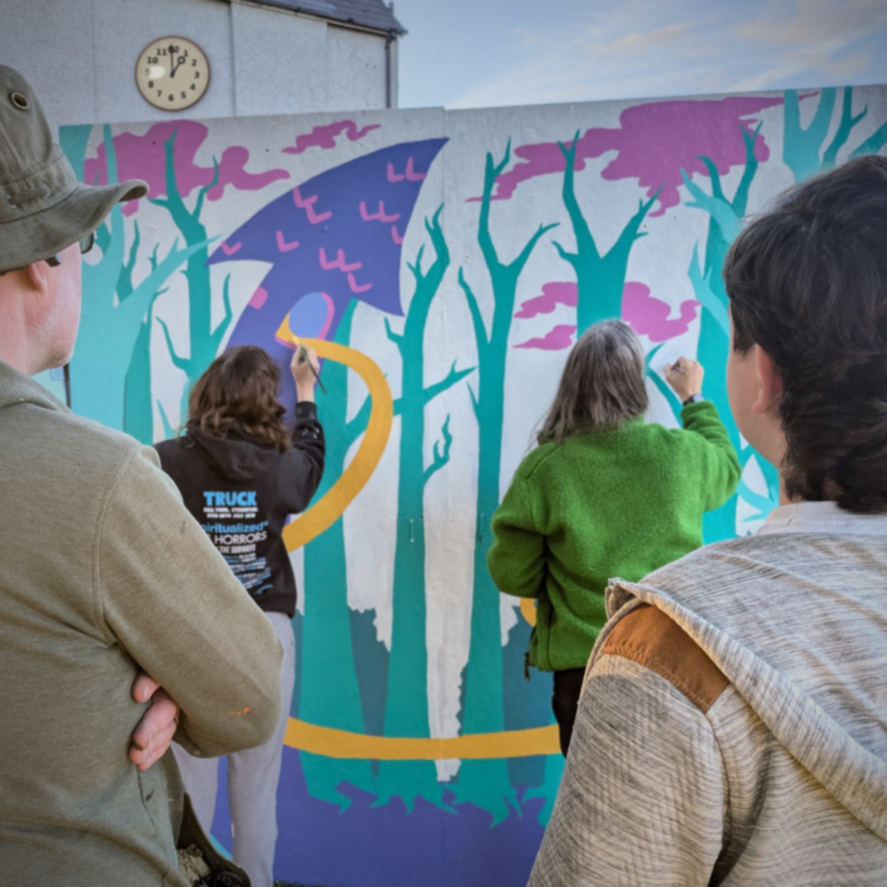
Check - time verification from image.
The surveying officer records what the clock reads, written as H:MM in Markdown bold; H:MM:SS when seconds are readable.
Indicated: **12:59**
